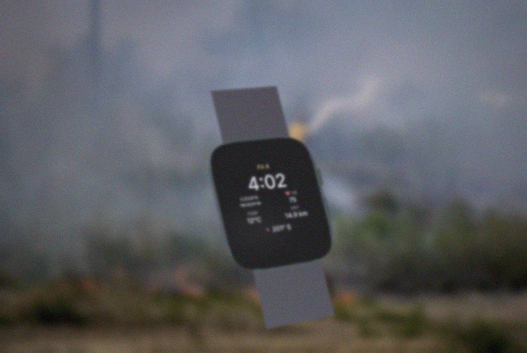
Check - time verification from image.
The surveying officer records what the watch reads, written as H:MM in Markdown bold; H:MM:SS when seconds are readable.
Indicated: **4:02**
